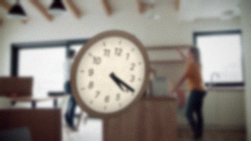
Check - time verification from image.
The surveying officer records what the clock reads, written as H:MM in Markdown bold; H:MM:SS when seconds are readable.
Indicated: **4:19**
